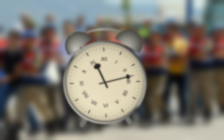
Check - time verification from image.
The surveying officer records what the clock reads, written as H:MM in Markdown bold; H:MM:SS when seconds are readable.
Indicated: **11:13**
